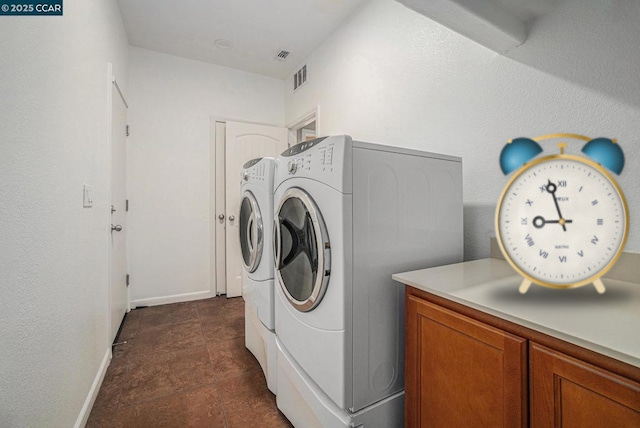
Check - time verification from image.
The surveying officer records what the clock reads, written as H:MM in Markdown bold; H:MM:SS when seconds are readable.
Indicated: **8:57**
